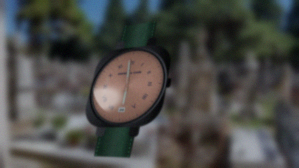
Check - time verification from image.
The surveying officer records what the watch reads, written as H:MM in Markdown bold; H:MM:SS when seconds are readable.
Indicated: **5:59**
